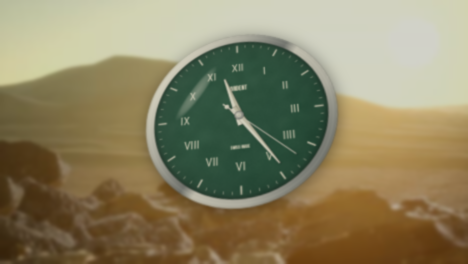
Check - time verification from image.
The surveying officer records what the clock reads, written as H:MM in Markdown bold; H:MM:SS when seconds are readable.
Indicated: **11:24:22**
